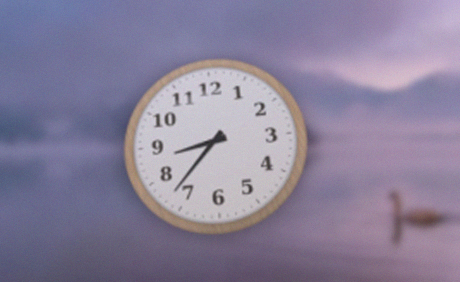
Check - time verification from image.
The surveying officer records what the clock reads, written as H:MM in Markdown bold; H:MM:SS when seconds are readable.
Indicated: **8:37**
